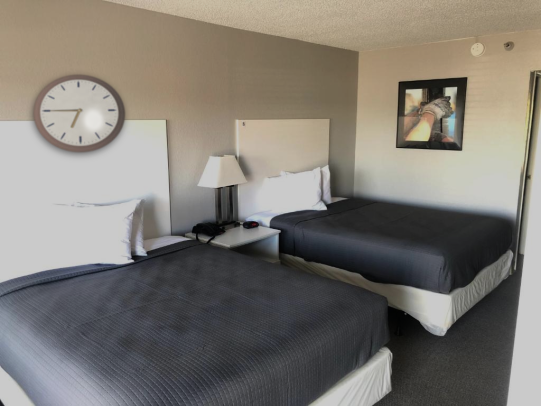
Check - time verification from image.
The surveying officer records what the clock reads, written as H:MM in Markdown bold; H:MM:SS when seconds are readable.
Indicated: **6:45**
